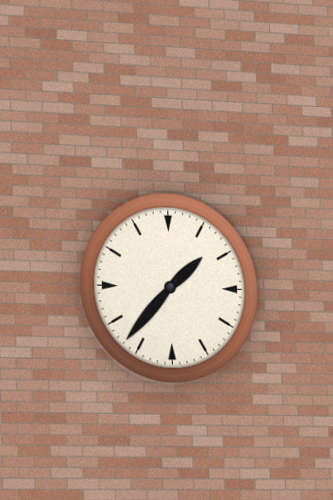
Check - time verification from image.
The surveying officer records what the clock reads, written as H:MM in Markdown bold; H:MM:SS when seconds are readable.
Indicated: **1:37**
